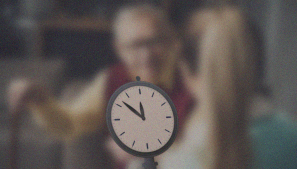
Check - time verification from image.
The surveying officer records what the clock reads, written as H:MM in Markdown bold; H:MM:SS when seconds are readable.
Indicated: **11:52**
